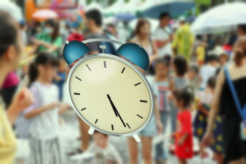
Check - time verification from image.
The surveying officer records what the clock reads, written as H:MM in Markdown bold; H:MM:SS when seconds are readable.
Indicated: **5:26**
